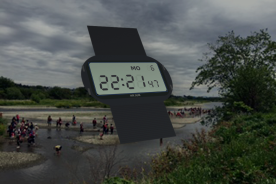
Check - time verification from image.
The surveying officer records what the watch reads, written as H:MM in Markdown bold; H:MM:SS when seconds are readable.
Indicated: **22:21:47**
